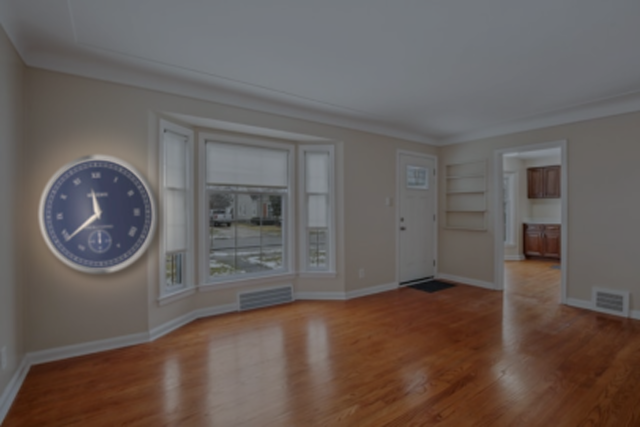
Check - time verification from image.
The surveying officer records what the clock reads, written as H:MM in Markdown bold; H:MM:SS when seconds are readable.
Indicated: **11:39**
